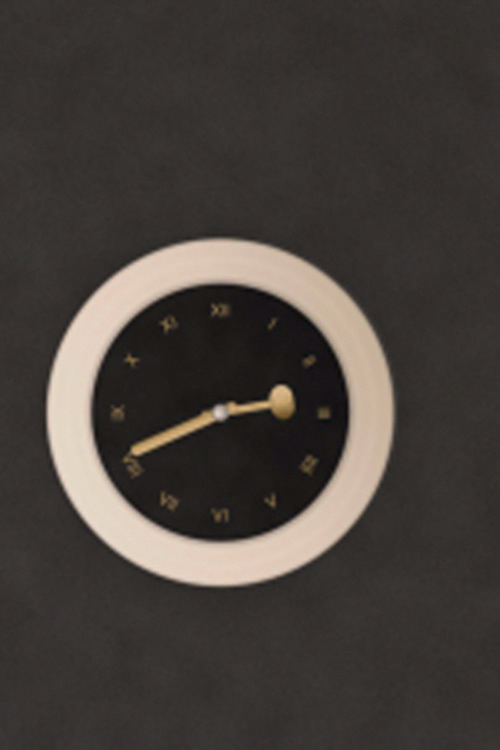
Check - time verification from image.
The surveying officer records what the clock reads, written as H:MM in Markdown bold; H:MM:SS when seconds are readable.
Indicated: **2:41**
